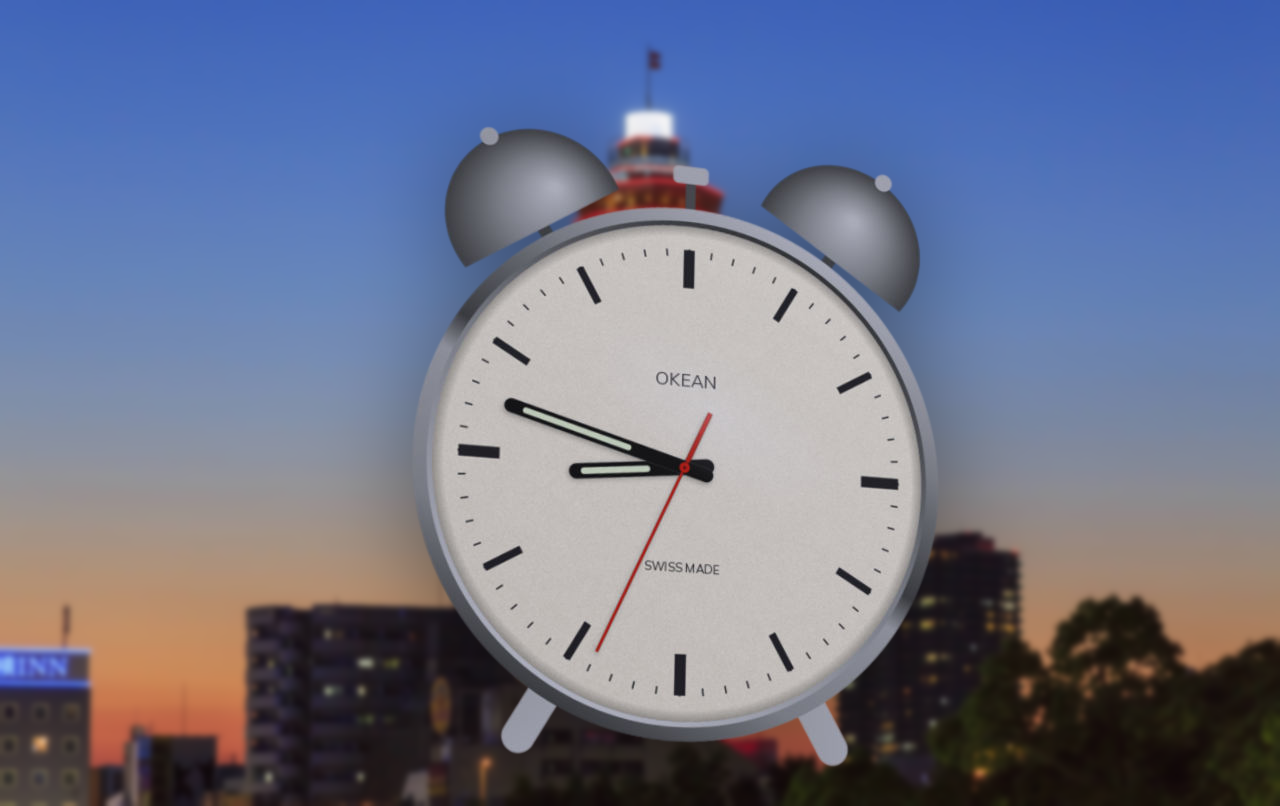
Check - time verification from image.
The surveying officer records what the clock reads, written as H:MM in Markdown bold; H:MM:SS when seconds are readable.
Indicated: **8:47:34**
